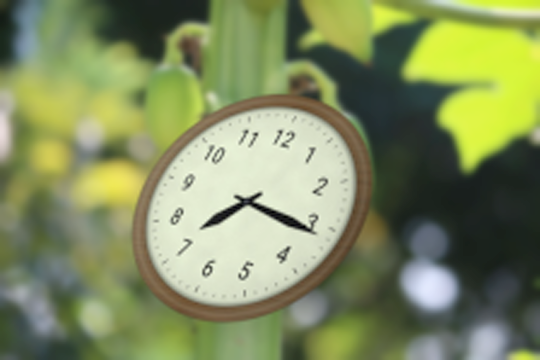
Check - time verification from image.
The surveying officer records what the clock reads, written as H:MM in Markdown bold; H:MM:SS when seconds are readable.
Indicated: **7:16**
